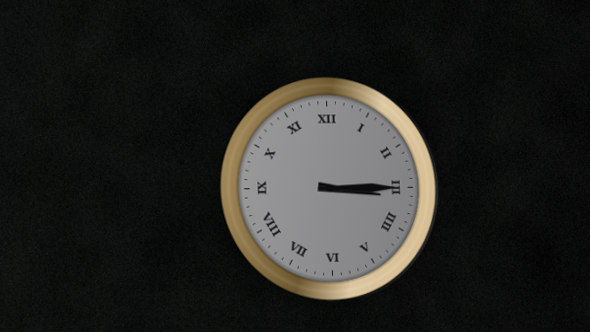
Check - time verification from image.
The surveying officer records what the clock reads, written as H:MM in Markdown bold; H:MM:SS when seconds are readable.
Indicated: **3:15**
